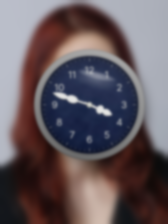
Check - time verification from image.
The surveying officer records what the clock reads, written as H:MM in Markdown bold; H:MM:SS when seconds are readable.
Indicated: **3:48**
